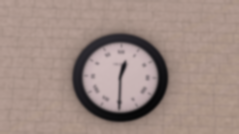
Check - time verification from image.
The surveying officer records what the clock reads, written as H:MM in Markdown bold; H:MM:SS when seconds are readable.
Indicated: **12:30**
